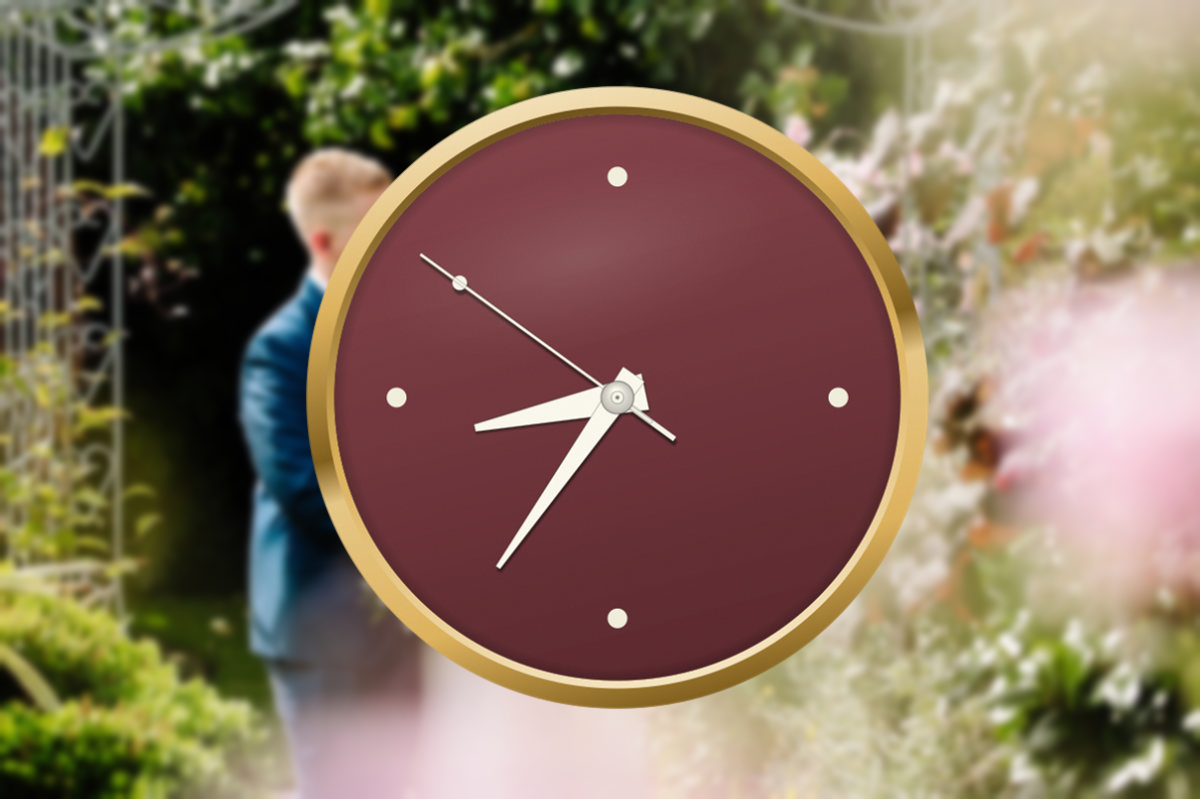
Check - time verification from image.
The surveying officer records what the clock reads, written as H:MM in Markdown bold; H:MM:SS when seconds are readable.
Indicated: **8:35:51**
